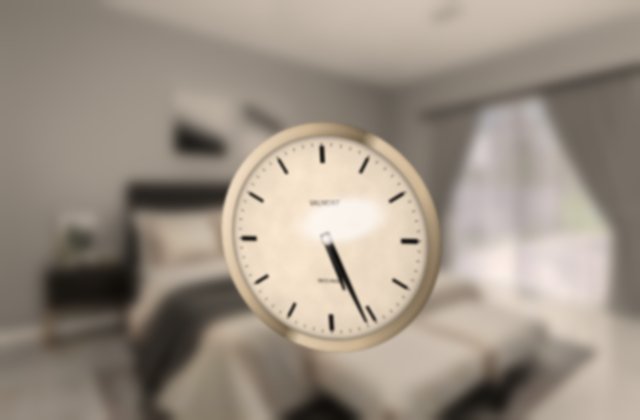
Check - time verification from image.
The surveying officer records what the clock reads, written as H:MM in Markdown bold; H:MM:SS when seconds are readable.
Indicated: **5:26**
